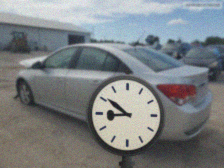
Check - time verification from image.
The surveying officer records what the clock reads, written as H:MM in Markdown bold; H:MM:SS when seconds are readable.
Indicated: **8:51**
